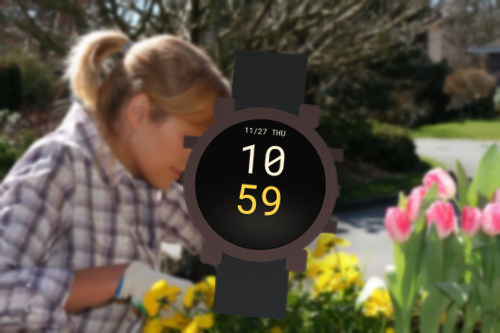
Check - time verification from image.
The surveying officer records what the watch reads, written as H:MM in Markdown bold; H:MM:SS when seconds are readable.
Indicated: **10:59**
